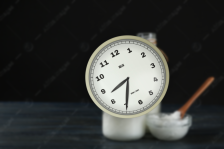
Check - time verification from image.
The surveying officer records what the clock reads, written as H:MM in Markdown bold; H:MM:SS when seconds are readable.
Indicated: **8:35**
